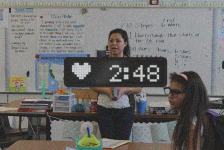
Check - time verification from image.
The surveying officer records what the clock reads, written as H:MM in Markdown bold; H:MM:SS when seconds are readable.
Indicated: **2:48**
